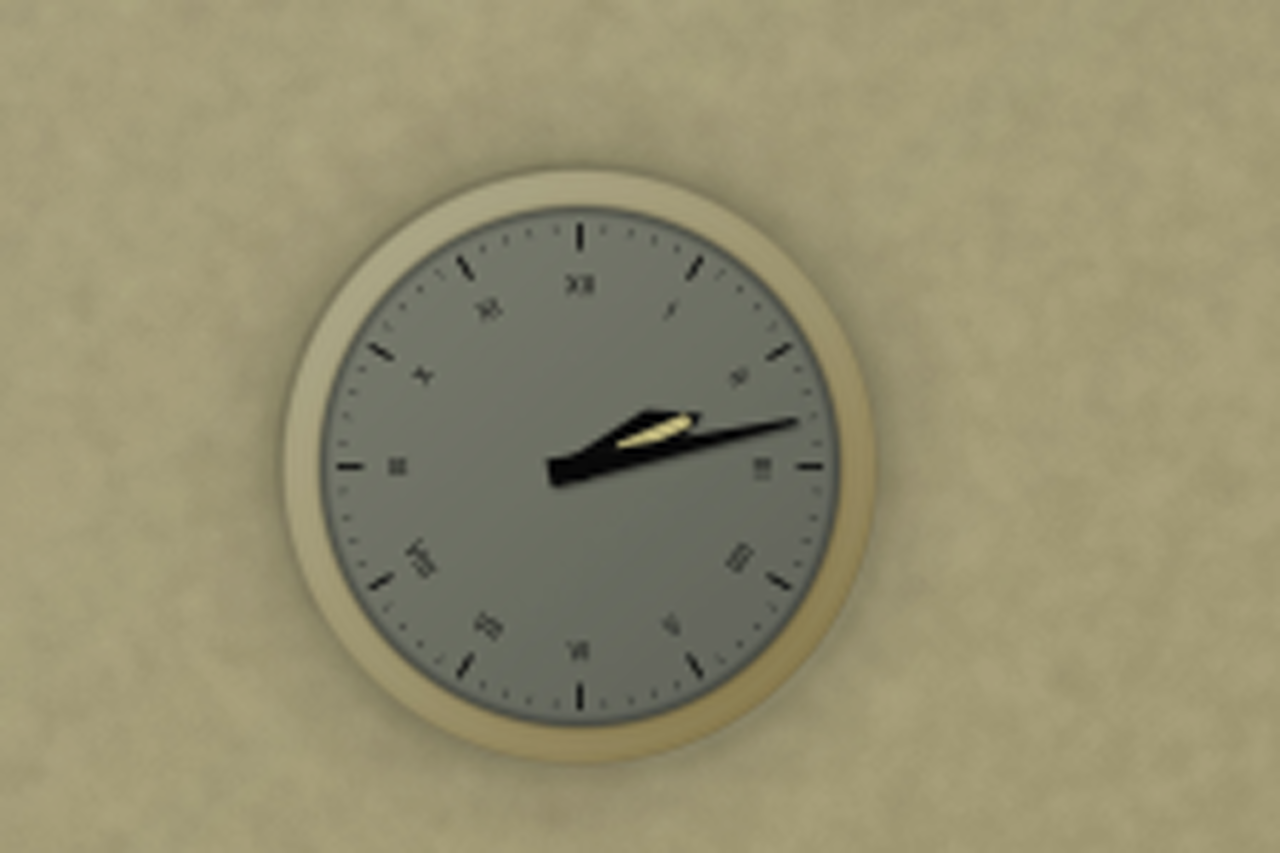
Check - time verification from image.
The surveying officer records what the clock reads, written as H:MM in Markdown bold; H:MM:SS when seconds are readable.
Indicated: **2:13**
